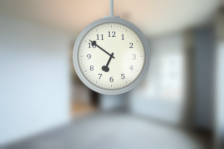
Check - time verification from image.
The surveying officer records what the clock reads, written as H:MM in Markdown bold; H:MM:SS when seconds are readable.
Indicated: **6:51**
